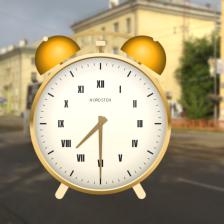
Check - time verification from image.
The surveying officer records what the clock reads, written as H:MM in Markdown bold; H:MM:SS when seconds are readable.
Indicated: **7:30**
